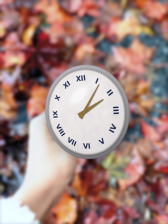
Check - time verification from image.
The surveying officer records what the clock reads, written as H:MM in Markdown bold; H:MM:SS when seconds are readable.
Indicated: **2:06**
